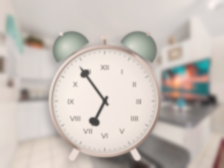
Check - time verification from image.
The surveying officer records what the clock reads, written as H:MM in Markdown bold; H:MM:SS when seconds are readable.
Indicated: **6:54**
